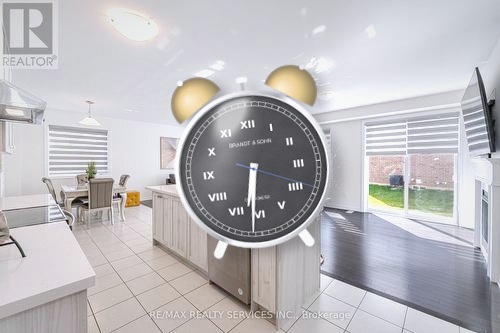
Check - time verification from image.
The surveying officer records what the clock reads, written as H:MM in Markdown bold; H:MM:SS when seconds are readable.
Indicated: **6:31:19**
